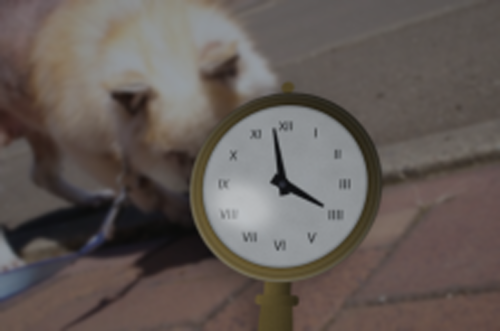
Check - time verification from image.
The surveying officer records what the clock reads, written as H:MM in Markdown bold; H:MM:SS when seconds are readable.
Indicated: **3:58**
